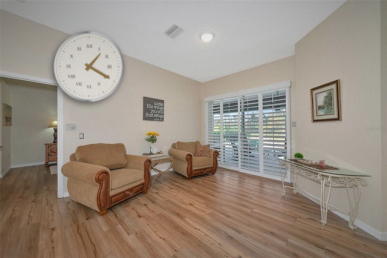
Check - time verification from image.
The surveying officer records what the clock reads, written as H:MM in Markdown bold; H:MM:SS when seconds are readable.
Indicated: **1:20**
